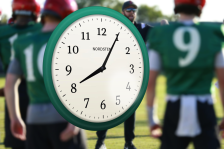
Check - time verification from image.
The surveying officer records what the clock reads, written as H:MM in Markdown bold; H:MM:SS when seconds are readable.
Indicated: **8:05**
